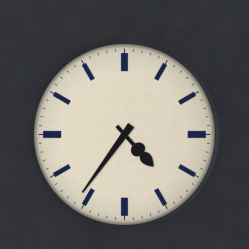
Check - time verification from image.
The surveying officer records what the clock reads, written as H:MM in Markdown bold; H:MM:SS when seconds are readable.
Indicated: **4:36**
